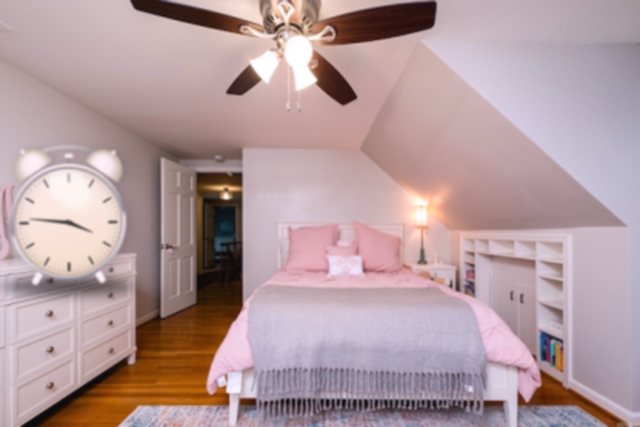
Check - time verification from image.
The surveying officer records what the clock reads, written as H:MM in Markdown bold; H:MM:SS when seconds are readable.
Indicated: **3:46**
